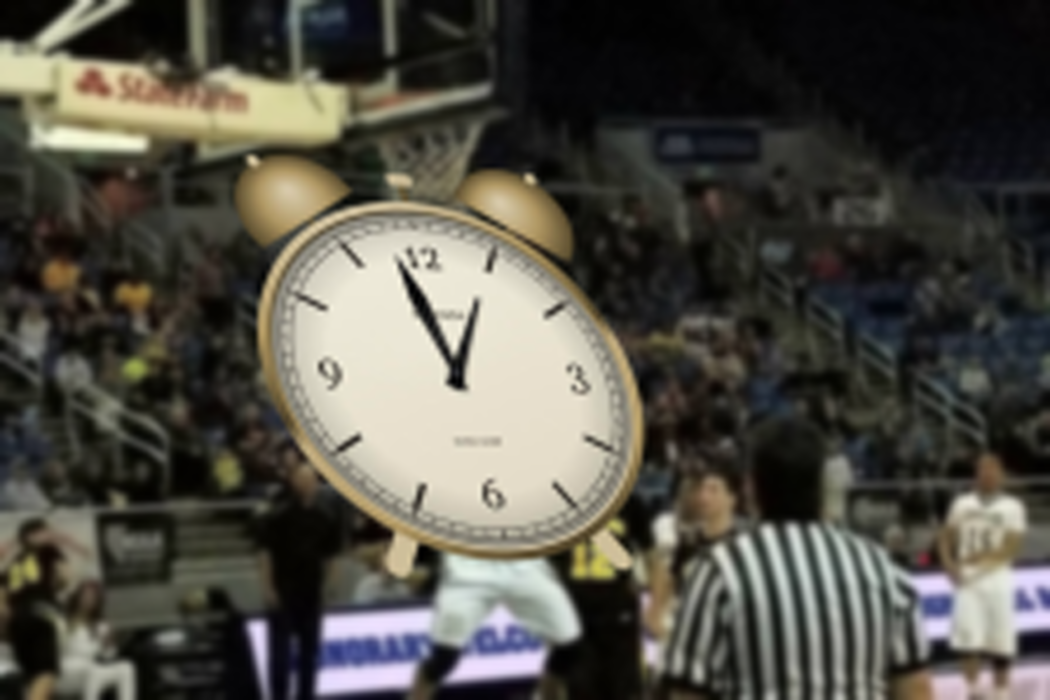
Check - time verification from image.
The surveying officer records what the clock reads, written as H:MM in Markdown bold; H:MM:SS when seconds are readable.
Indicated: **12:58**
